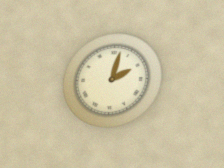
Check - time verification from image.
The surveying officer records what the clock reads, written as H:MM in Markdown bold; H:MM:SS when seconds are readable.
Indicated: **2:02**
